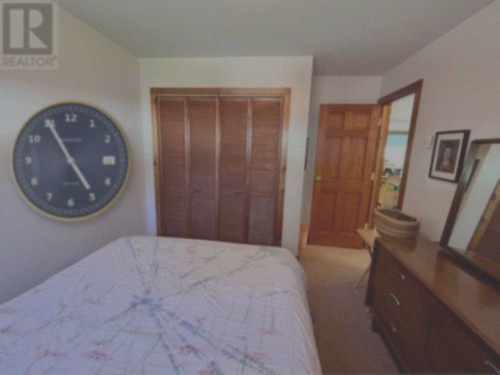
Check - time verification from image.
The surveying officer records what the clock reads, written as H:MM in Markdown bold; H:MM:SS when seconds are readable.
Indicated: **4:55**
